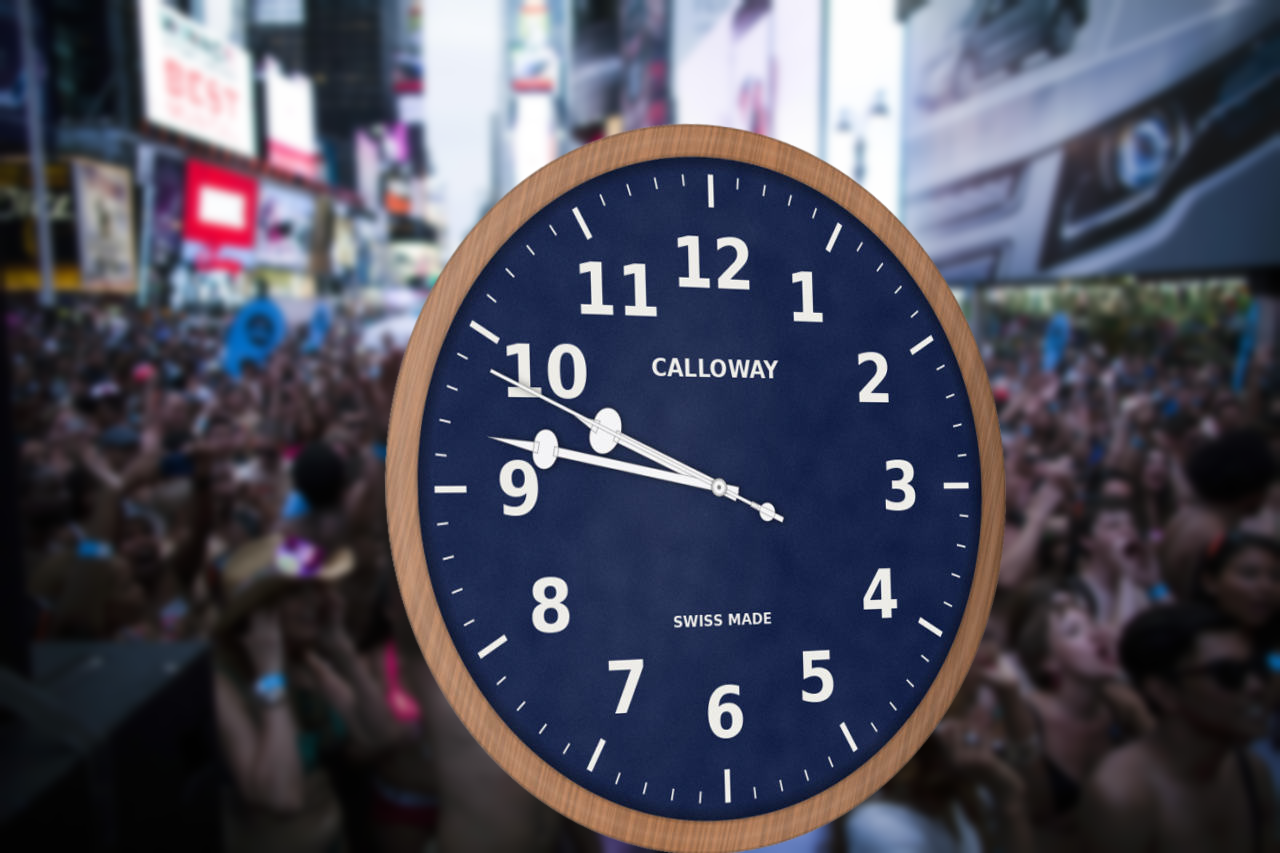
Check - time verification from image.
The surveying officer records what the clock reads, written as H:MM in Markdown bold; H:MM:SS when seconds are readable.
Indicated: **9:46:49**
